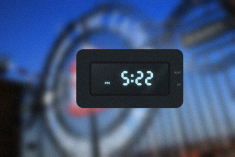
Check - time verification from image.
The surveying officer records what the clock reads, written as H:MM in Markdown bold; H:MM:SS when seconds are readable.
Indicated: **5:22**
